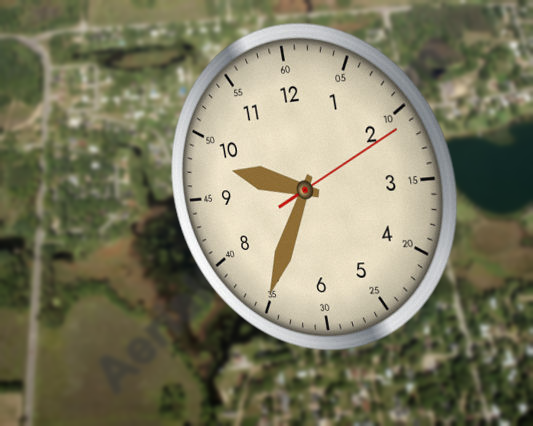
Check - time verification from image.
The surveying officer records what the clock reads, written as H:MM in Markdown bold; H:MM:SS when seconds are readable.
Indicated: **9:35:11**
